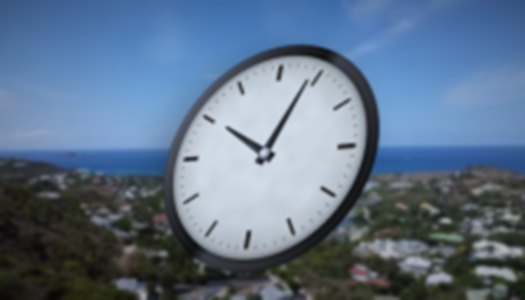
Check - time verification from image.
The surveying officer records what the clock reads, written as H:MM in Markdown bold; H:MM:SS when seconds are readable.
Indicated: **10:04**
